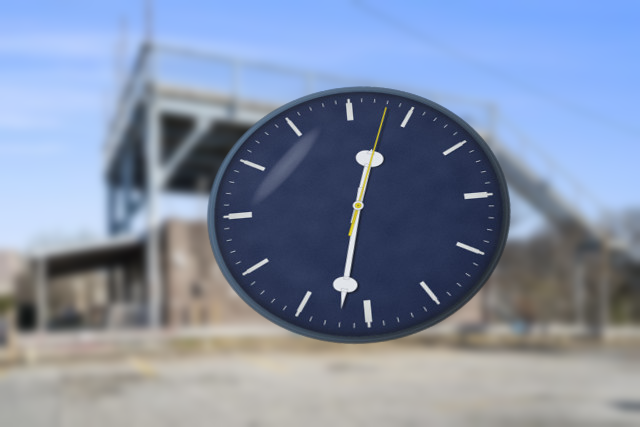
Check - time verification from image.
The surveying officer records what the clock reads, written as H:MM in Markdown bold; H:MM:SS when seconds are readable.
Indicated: **12:32:03**
